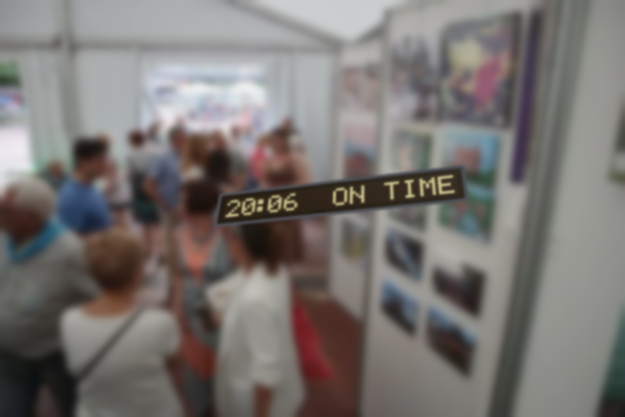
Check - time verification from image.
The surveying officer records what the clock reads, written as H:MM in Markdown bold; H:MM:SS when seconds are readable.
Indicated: **20:06**
